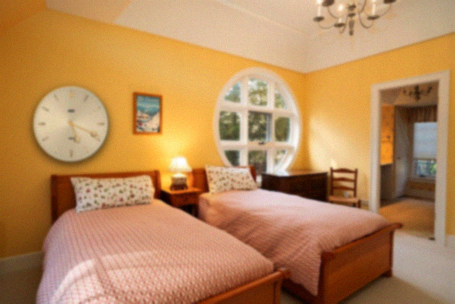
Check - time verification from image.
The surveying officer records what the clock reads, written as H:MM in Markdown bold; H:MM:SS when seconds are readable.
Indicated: **5:19**
